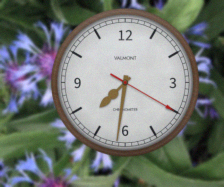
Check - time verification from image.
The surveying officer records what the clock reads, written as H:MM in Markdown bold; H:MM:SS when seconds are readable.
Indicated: **7:31:20**
